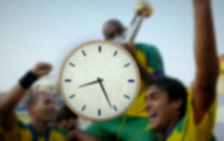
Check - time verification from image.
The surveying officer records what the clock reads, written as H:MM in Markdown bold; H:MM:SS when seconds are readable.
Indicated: **8:26**
